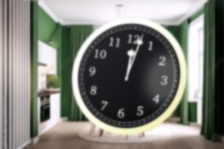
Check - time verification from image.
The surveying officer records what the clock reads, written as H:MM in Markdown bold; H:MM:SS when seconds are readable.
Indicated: **12:02**
